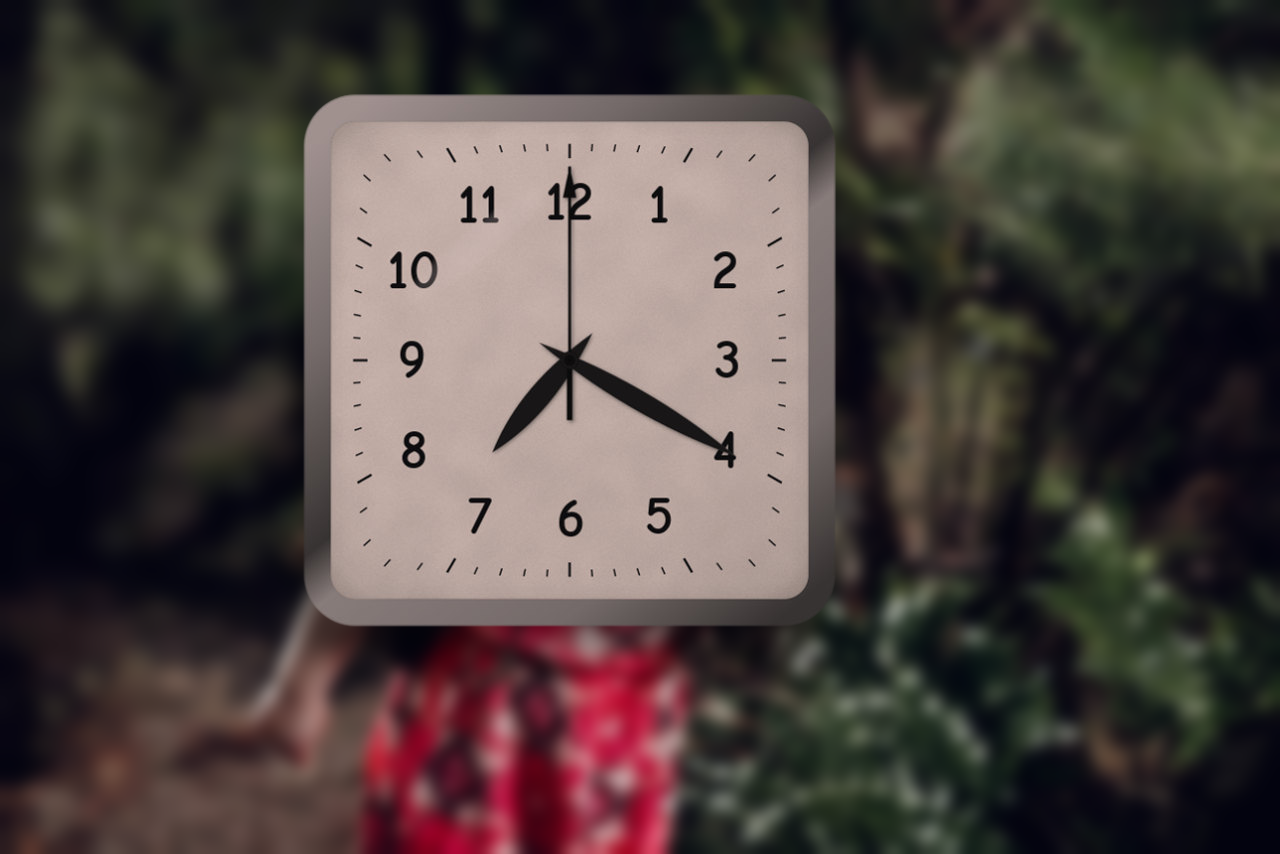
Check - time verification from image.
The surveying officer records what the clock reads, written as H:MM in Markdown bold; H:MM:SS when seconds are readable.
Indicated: **7:20:00**
